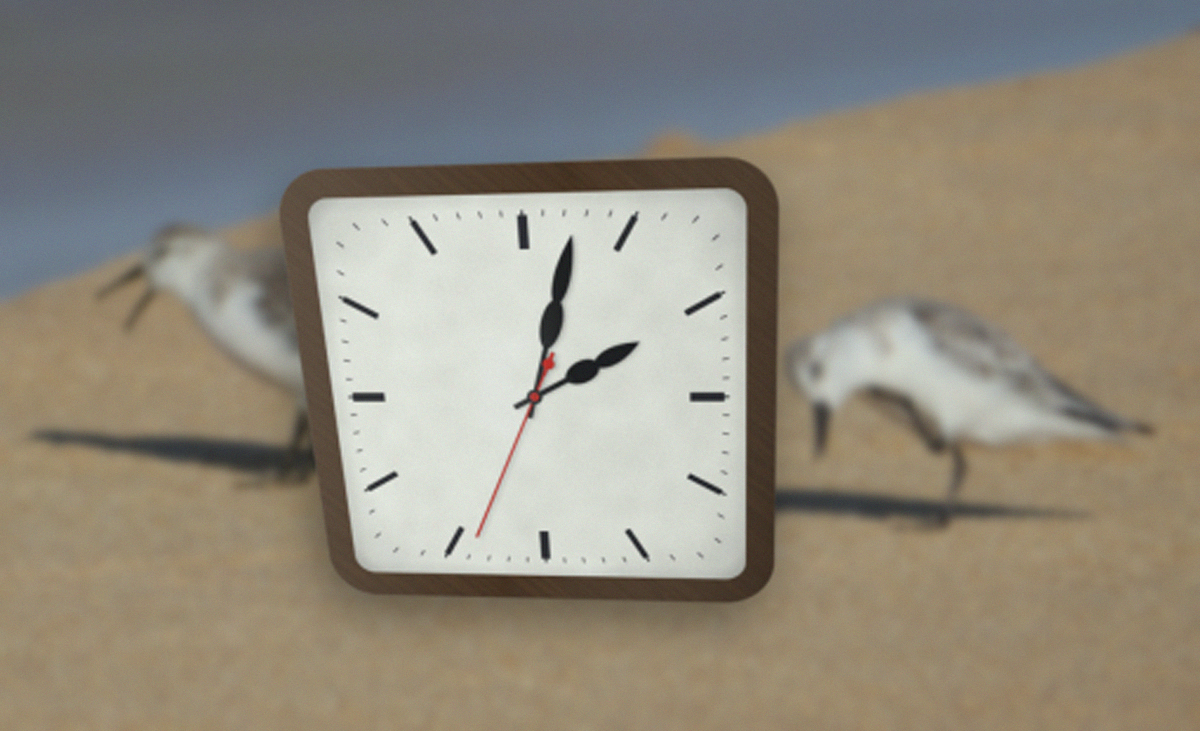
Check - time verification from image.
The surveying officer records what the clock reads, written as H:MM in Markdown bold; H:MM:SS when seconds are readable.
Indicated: **2:02:34**
